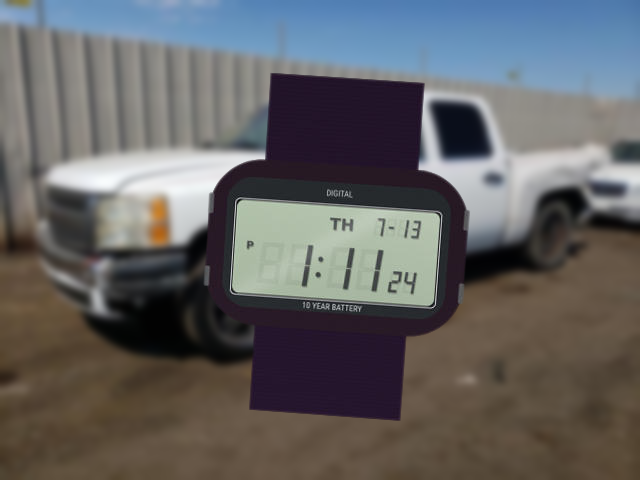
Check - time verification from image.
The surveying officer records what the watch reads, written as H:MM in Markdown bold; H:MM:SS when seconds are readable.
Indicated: **1:11:24**
